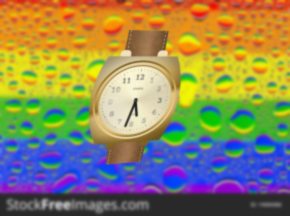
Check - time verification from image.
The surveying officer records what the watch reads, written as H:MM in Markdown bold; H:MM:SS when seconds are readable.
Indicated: **5:32**
